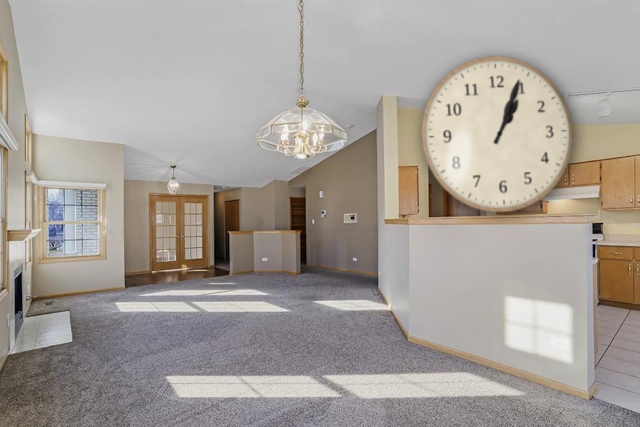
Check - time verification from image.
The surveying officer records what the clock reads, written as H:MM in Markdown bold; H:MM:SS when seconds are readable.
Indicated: **1:04**
